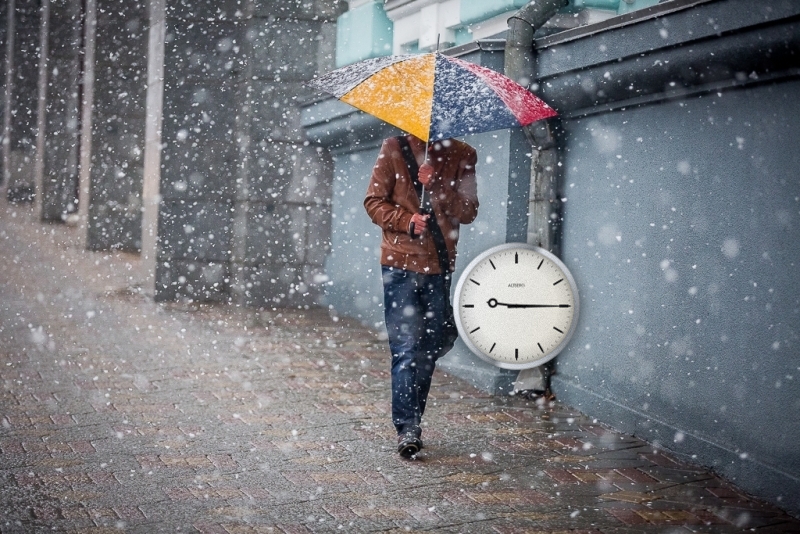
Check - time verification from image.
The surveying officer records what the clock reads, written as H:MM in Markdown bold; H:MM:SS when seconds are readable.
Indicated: **9:15**
